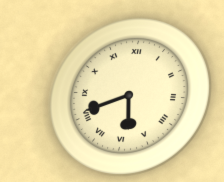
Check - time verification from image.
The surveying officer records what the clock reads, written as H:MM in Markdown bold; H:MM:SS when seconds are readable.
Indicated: **5:41**
